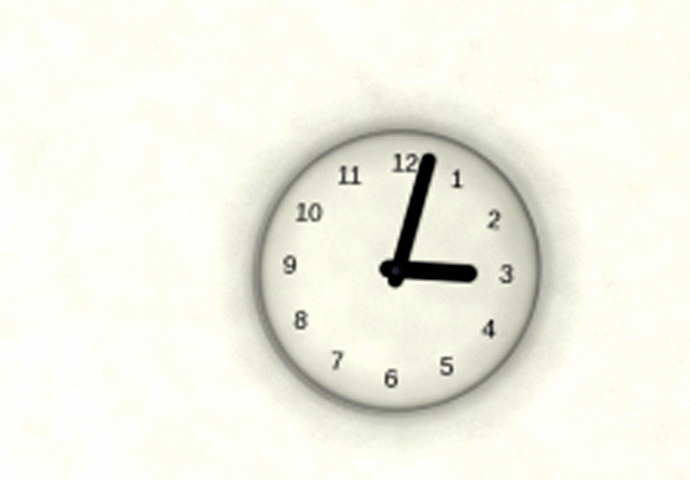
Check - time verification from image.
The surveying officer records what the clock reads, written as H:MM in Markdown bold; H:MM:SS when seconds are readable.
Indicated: **3:02**
